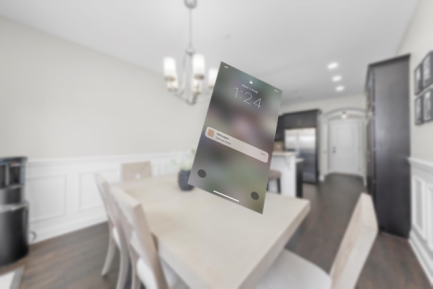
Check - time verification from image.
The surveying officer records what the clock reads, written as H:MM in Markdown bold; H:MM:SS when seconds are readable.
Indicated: **1:24**
